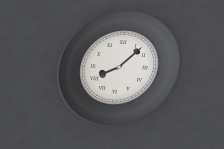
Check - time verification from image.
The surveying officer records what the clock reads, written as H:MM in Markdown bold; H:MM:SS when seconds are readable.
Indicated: **8:07**
